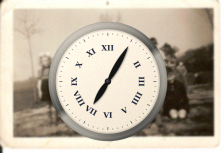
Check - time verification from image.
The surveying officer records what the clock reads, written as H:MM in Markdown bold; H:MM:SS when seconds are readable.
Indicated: **7:05**
